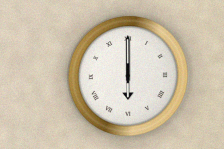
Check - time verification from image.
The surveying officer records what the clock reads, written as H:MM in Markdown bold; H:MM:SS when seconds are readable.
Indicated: **6:00**
